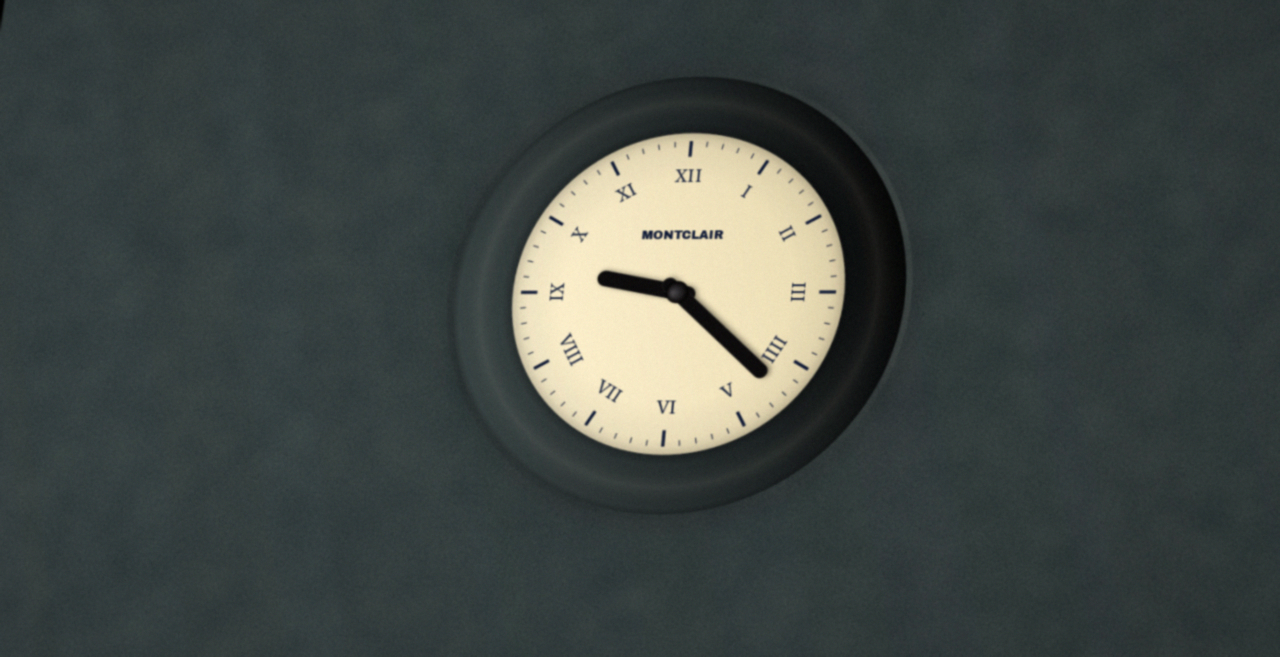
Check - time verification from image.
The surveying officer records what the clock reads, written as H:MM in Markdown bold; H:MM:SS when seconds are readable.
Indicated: **9:22**
